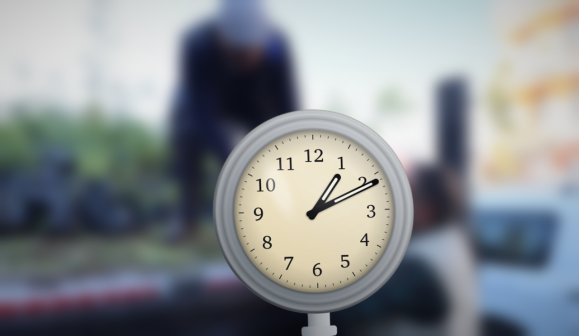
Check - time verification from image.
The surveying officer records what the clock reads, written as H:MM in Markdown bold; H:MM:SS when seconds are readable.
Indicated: **1:11**
